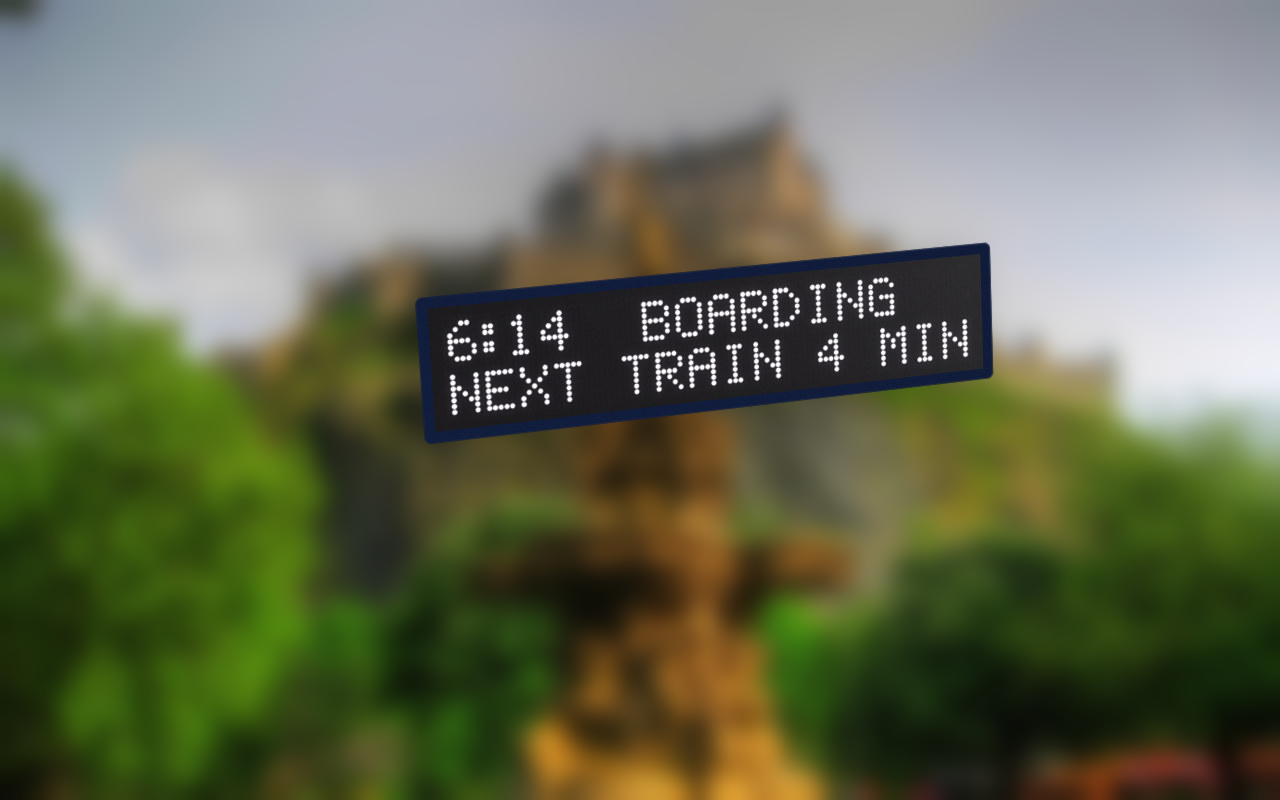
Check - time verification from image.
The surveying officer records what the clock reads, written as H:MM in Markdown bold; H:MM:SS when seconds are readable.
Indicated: **6:14**
